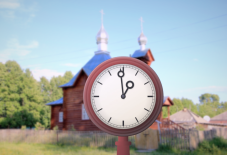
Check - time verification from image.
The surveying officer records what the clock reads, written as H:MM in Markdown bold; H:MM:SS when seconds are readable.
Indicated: **12:59**
